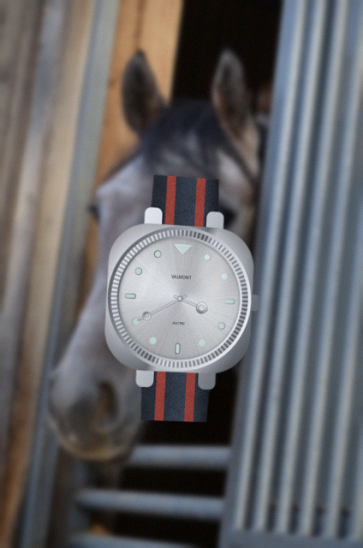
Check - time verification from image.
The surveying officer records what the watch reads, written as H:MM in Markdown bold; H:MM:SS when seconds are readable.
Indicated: **3:40**
